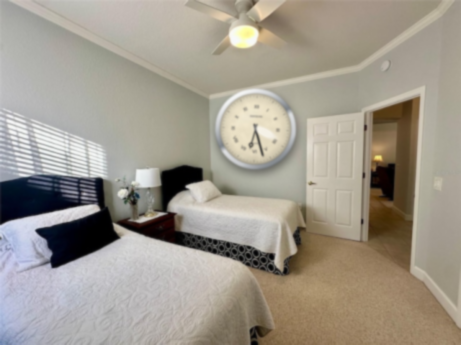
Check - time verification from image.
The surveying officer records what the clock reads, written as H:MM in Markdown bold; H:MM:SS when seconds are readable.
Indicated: **6:27**
